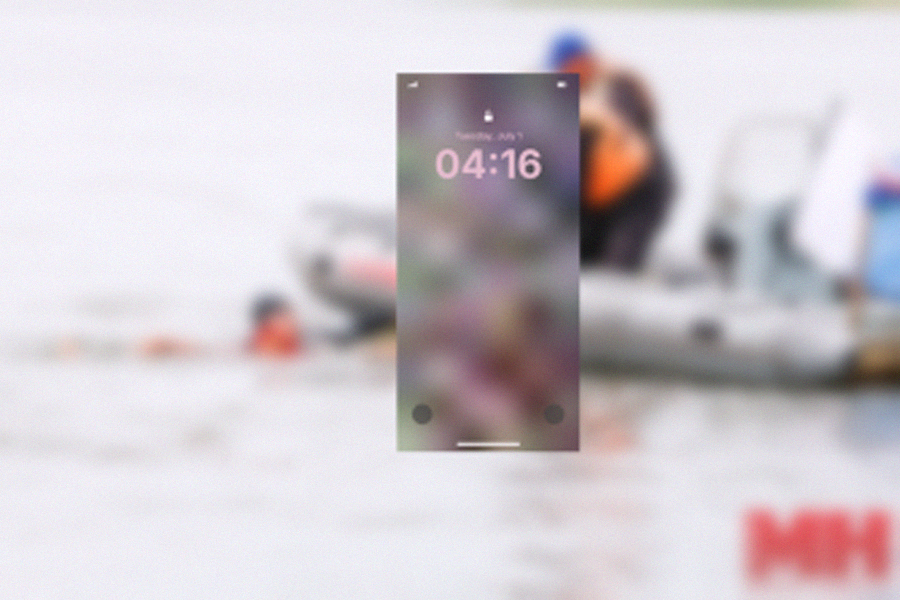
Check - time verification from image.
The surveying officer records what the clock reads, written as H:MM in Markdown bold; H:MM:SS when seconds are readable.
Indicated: **4:16**
